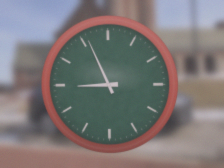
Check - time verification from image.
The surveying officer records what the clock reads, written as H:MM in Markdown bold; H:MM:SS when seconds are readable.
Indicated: **8:56**
